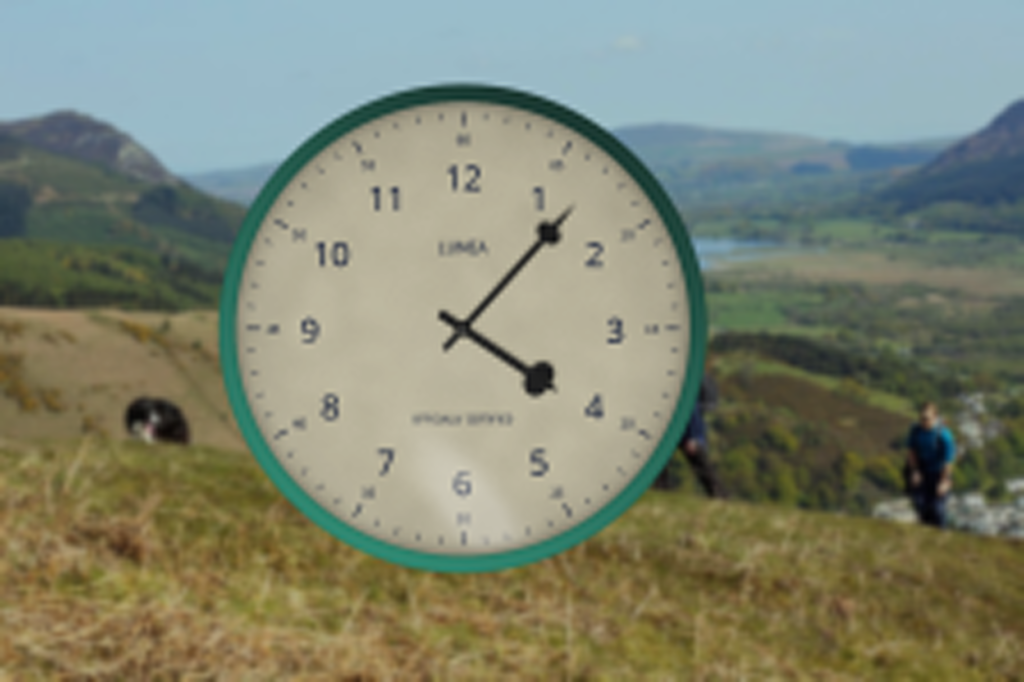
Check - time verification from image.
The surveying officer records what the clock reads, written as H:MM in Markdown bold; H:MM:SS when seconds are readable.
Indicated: **4:07**
